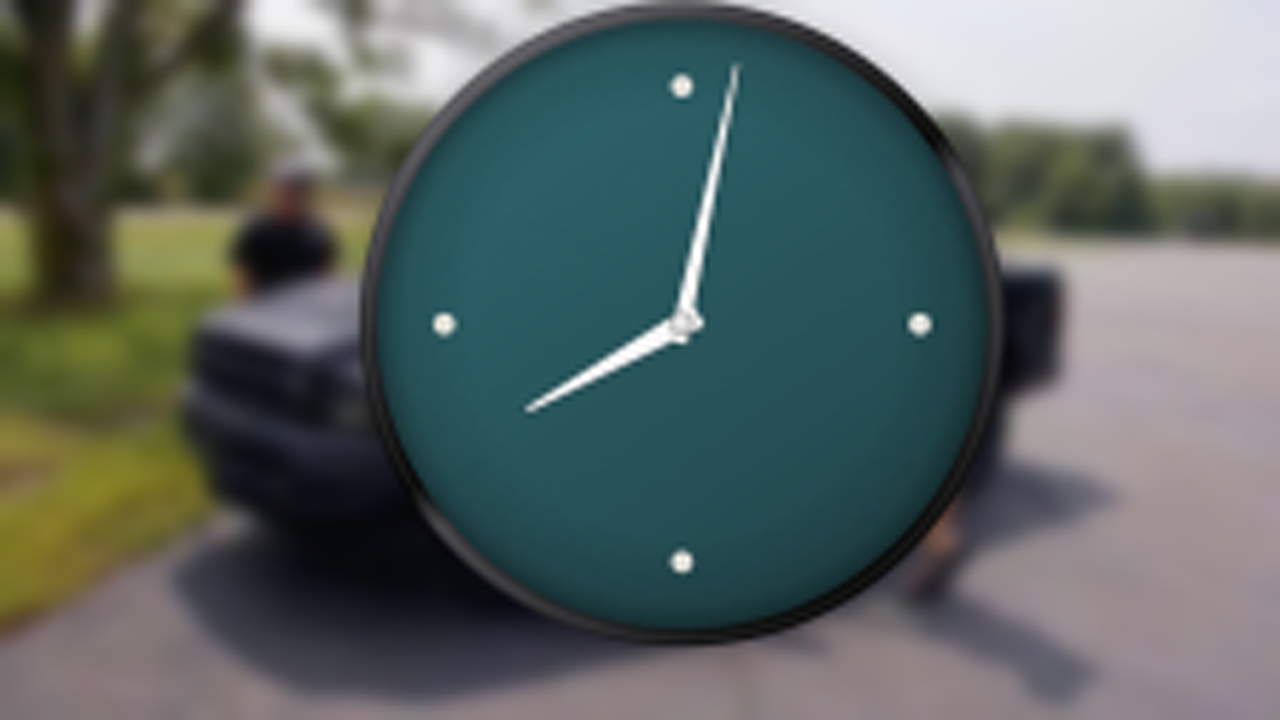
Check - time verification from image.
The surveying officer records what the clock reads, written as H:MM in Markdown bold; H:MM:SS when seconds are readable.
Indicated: **8:02**
